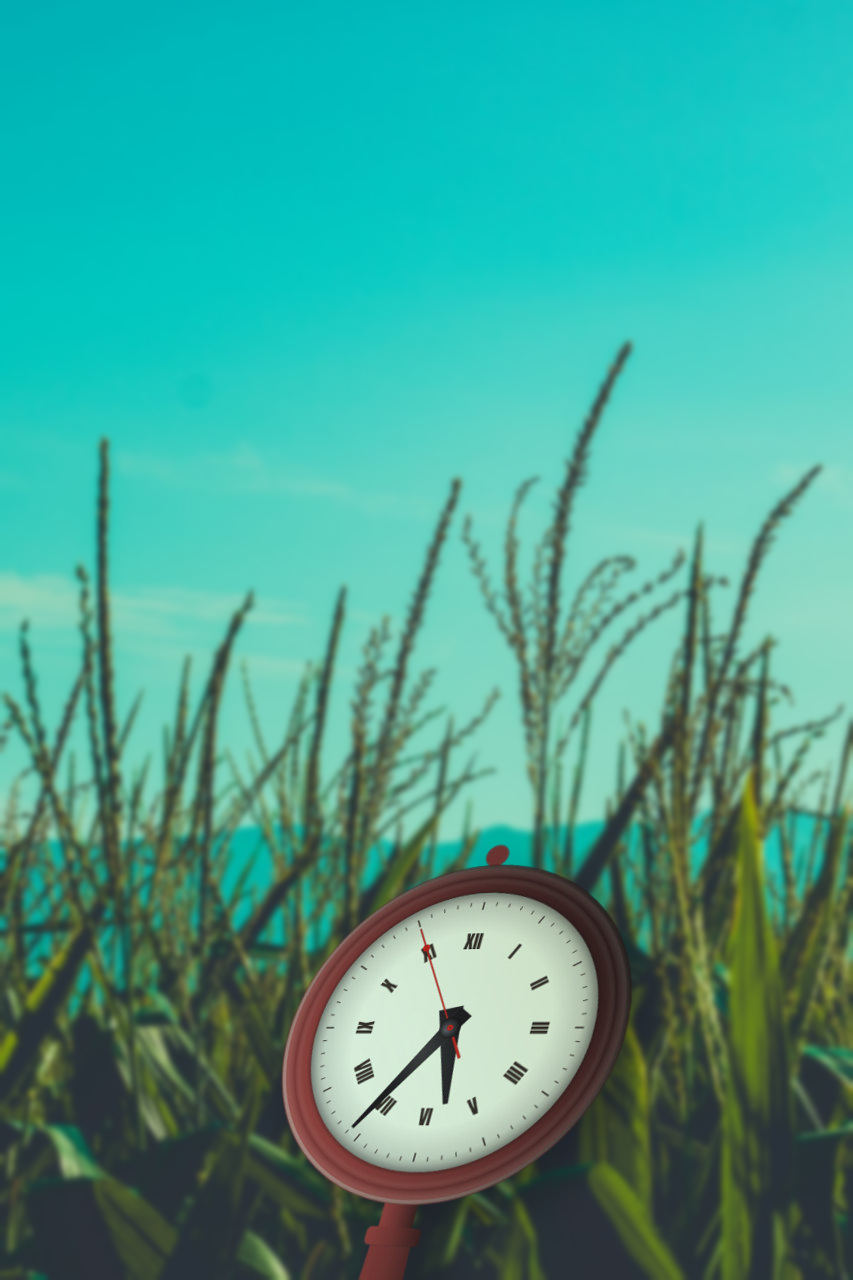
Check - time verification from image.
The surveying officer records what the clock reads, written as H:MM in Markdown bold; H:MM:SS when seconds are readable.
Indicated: **5:35:55**
